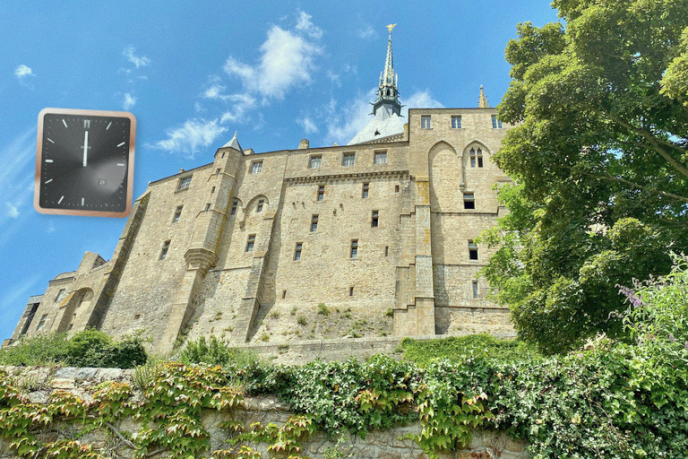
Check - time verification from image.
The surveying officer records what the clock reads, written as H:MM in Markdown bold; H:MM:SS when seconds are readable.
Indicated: **12:00**
